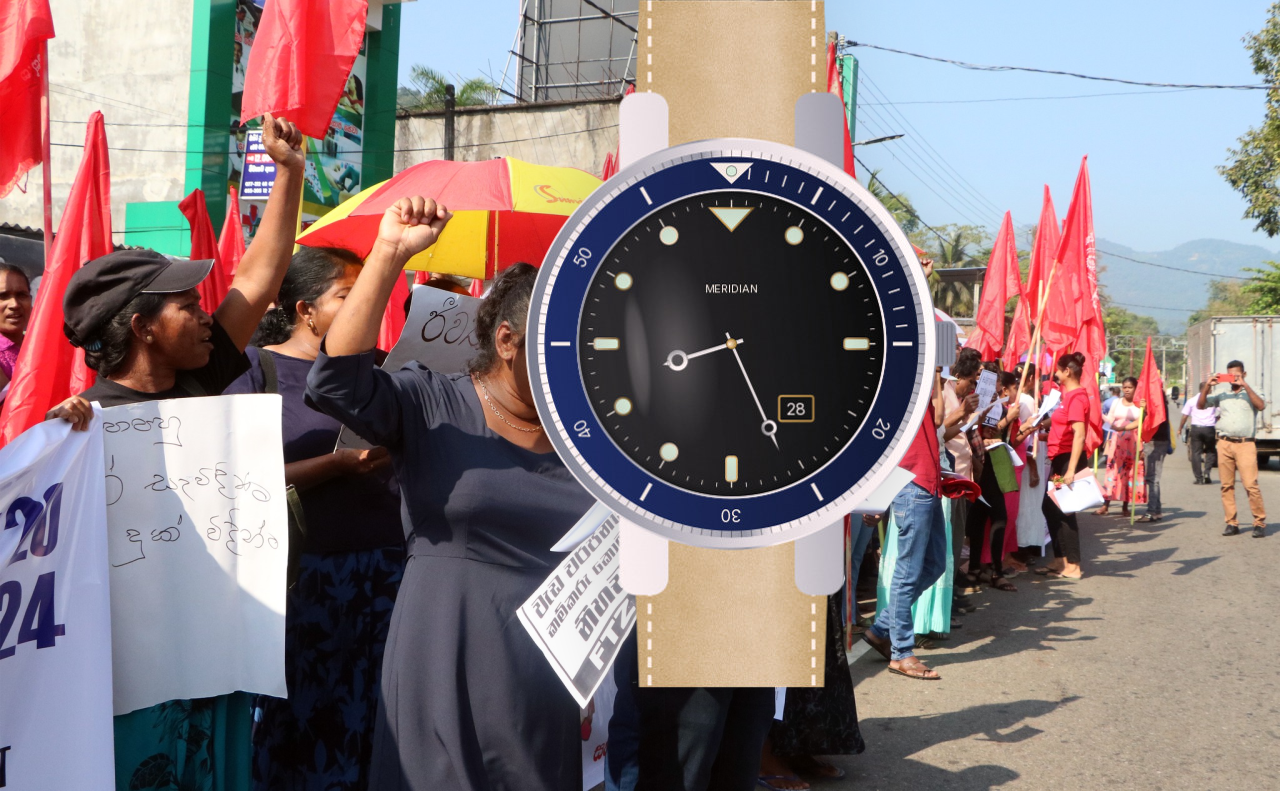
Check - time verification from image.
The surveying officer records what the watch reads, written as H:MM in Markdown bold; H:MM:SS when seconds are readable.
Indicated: **8:26**
